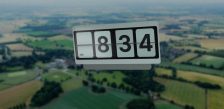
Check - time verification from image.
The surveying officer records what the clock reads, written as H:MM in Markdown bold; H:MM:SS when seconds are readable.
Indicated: **8:34**
